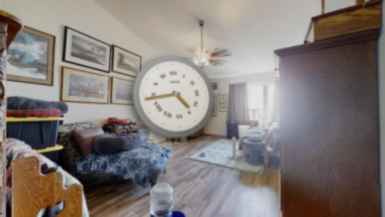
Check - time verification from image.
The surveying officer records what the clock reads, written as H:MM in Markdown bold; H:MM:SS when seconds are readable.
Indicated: **4:44**
